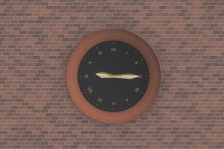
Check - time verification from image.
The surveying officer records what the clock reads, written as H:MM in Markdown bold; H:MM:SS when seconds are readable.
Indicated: **9:15**
